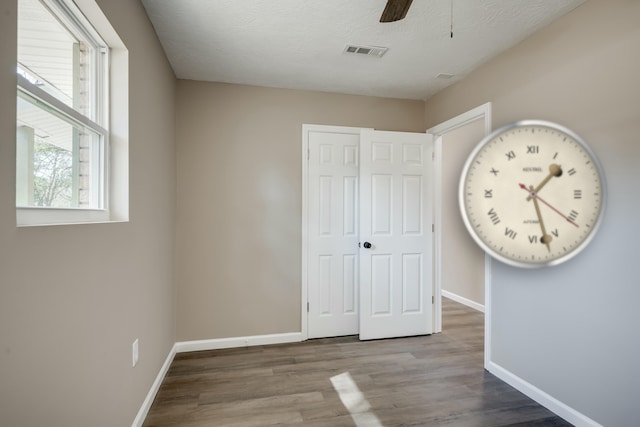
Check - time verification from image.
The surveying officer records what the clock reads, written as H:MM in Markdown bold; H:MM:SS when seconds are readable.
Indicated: **1:27:21**
